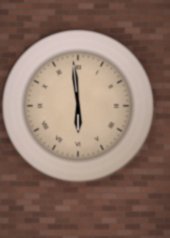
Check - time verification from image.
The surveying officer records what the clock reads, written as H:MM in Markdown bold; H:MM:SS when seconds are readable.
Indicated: **5:59**
